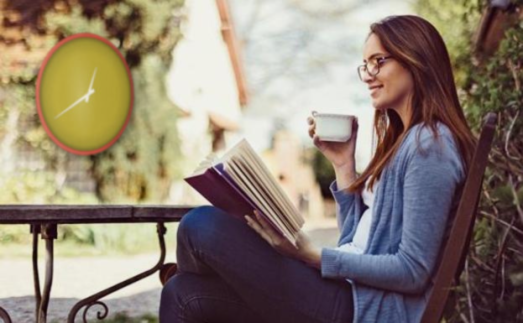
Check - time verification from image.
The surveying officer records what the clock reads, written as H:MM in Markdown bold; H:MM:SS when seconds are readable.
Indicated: **12:40**
